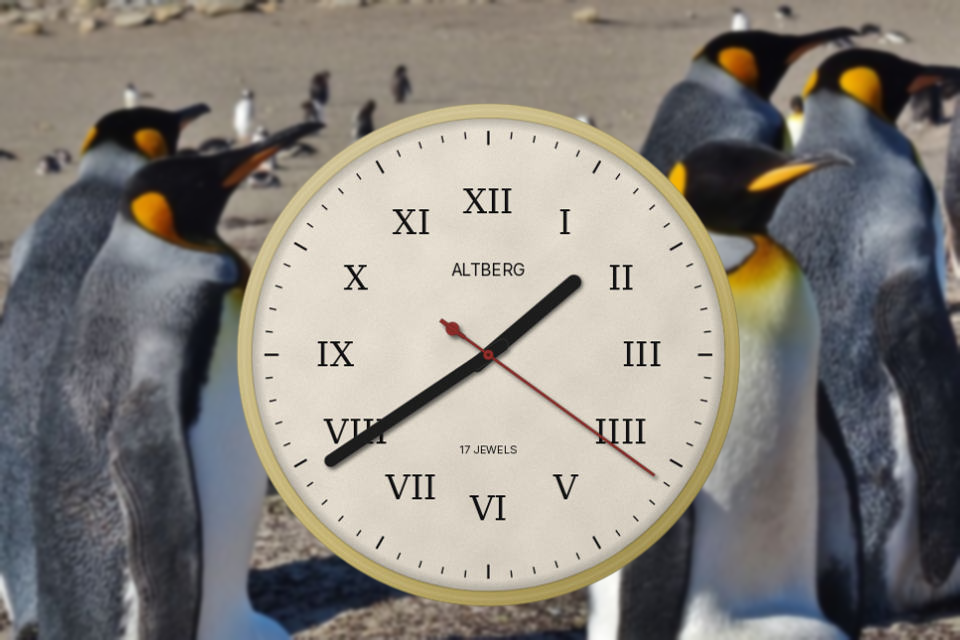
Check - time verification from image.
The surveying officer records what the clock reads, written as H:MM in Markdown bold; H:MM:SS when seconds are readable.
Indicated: **1:39:21**
